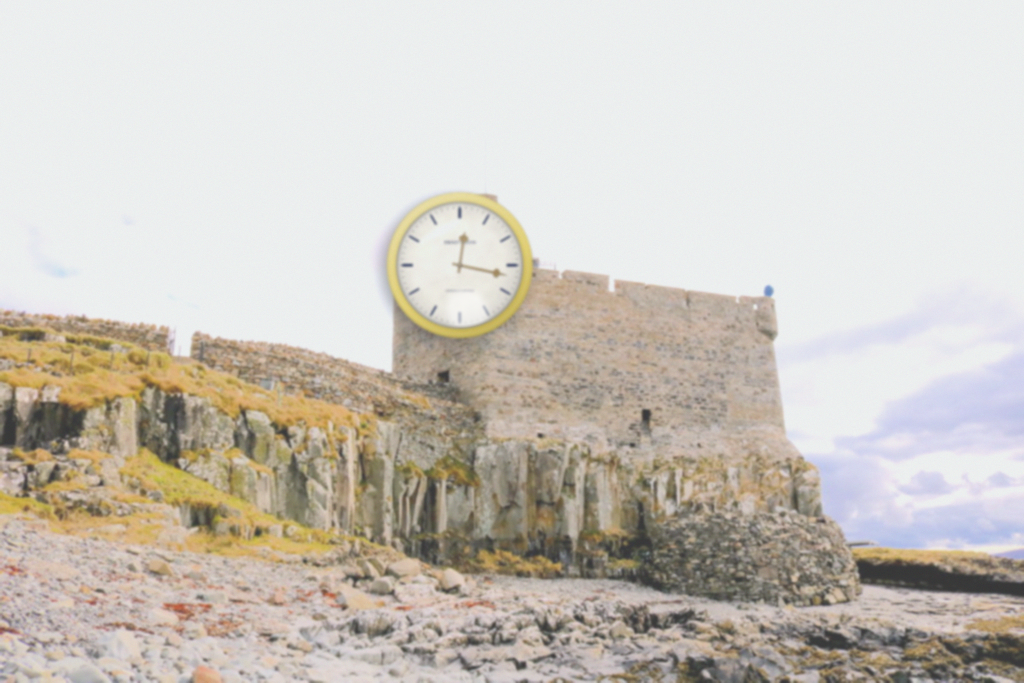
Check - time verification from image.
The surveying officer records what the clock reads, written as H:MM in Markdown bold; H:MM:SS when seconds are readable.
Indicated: **12:17**
